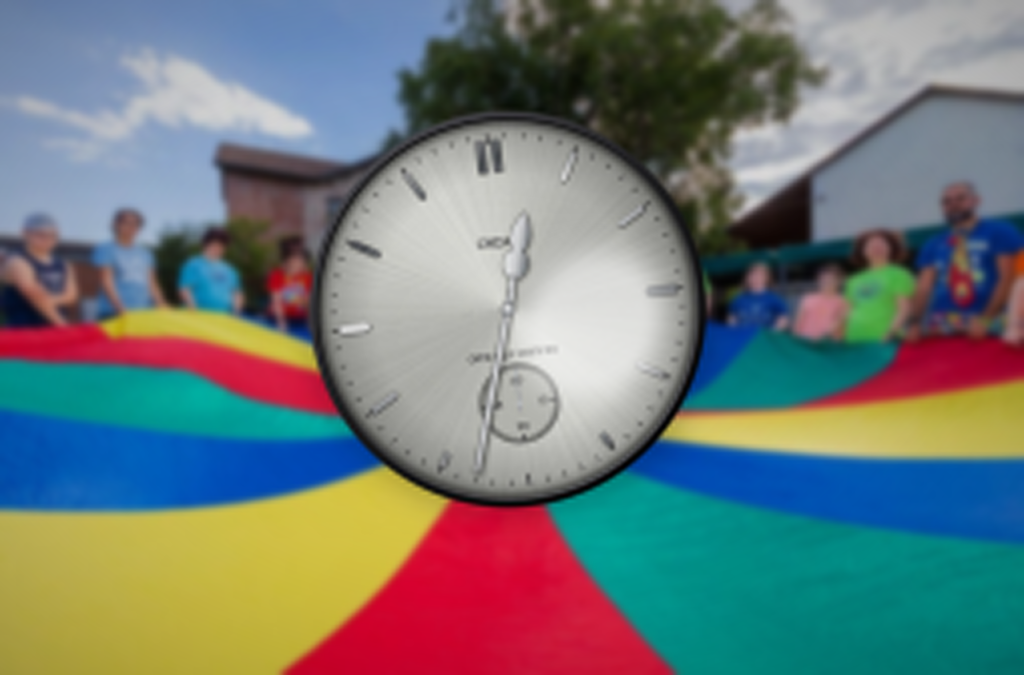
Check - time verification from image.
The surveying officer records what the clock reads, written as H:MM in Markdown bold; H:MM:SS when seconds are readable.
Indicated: **12:33**
